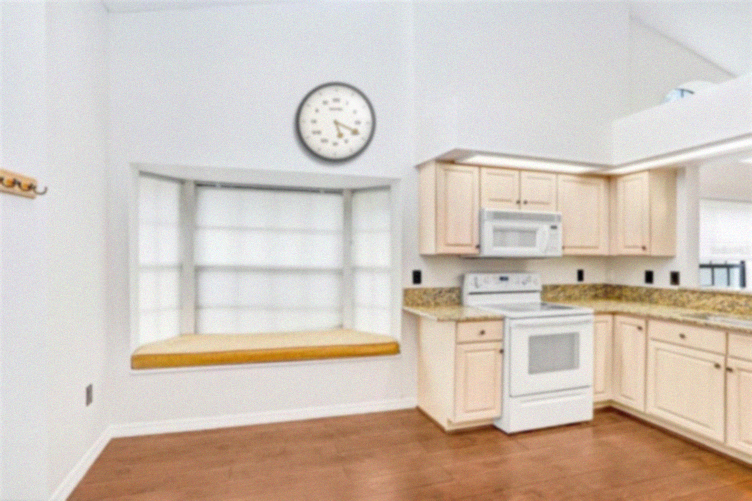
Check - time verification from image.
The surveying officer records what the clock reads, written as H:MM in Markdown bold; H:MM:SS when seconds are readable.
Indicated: **5:19**
